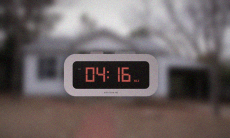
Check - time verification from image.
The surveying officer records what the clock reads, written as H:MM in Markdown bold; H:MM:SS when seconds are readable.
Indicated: **4:16**
